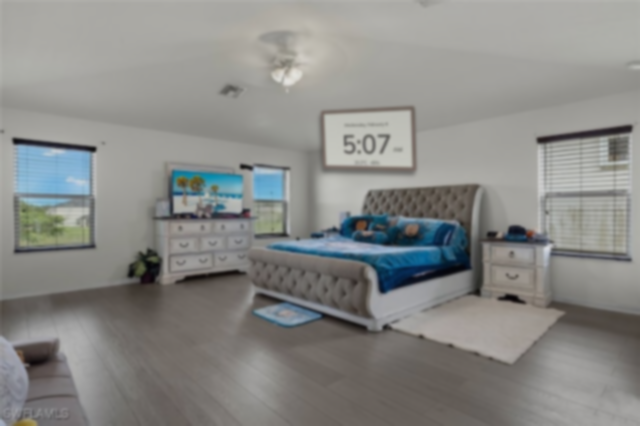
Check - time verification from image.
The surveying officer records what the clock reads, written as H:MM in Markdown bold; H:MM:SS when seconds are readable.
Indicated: **5:07**
